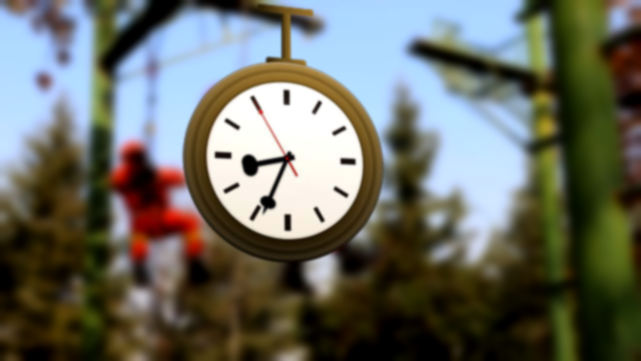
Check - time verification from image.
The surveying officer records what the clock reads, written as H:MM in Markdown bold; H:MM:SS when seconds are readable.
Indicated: **8:33:55**
